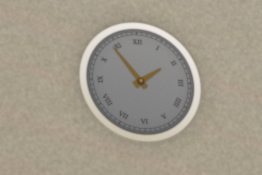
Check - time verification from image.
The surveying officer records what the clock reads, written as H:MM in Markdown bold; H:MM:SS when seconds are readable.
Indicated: **1:54**
